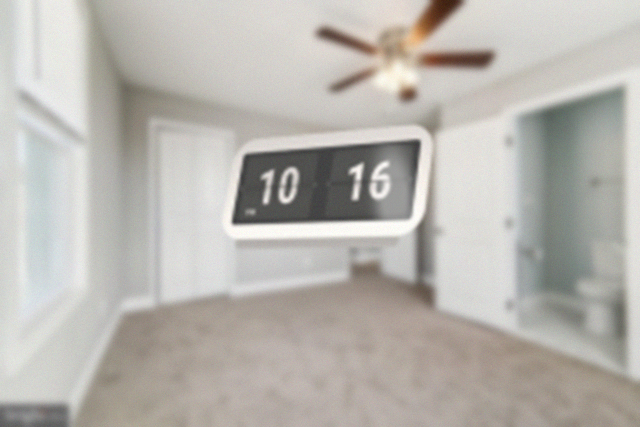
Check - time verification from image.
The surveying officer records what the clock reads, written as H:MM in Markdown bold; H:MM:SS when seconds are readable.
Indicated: **10:16**
